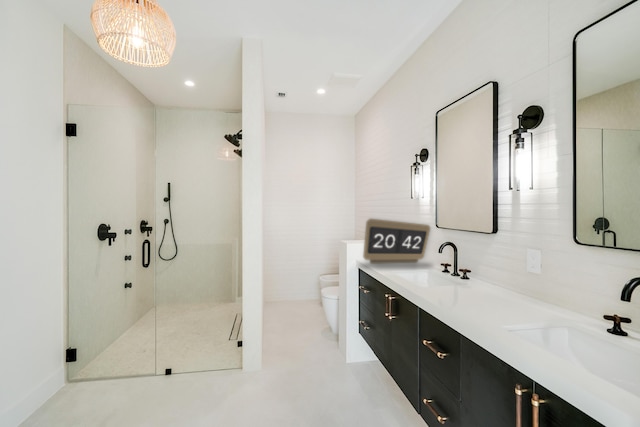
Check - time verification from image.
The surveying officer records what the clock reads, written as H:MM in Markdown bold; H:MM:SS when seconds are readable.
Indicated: **20:42**
